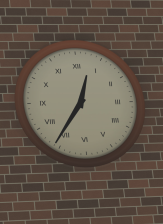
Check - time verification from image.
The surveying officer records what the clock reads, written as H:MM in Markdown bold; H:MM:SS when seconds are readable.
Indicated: **12:36**
